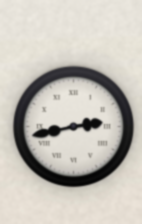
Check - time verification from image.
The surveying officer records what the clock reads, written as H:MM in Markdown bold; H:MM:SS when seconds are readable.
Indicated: **2:43**
